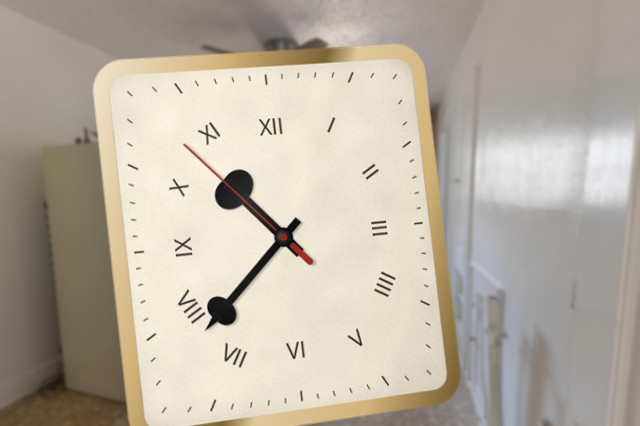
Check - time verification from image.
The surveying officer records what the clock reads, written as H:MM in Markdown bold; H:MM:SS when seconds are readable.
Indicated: **10:37:53**
